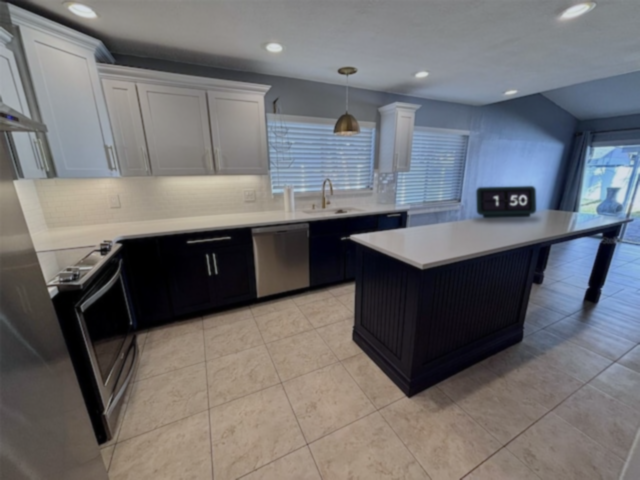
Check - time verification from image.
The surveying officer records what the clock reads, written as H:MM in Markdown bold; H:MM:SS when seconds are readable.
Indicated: **1:50**
